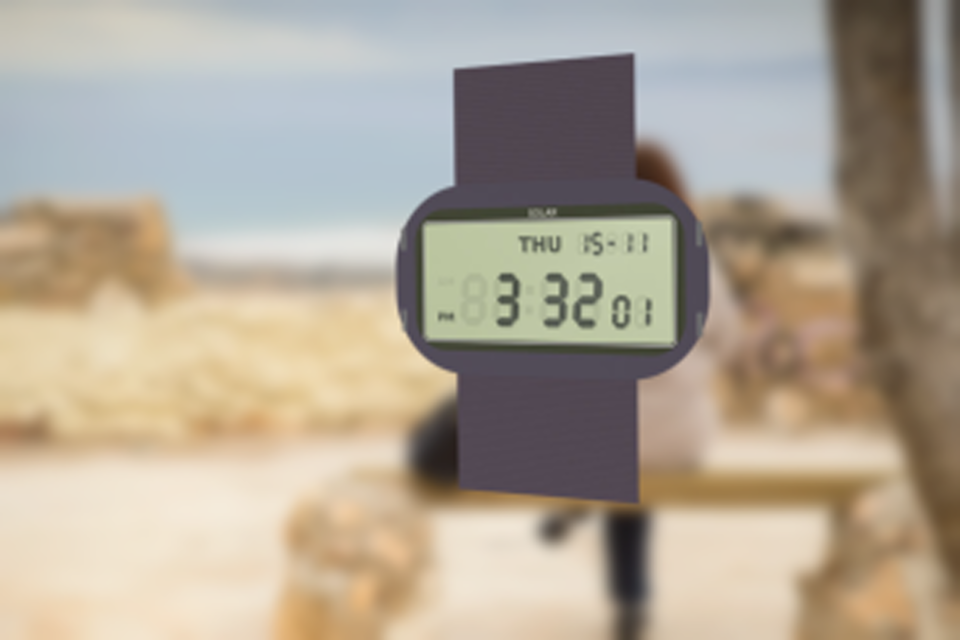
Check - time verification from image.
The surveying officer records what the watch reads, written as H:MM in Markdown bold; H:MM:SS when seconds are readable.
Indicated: **3:32:01**
